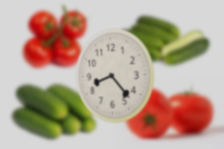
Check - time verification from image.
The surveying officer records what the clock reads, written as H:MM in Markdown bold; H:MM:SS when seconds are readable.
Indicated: **8:23**
